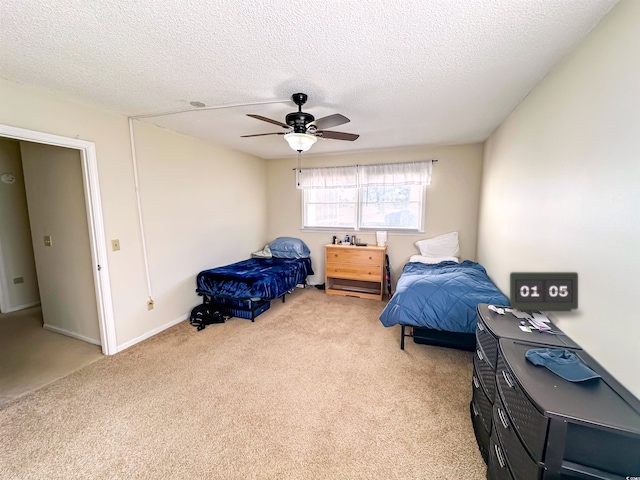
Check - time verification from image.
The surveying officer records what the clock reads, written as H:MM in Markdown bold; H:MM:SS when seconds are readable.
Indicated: **1:05**
